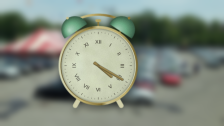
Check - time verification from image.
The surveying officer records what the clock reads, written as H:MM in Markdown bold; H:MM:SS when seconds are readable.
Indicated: **4:20**
